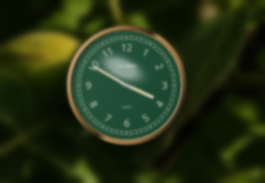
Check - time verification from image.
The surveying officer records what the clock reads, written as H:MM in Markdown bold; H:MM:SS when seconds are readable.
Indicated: **3:50**
